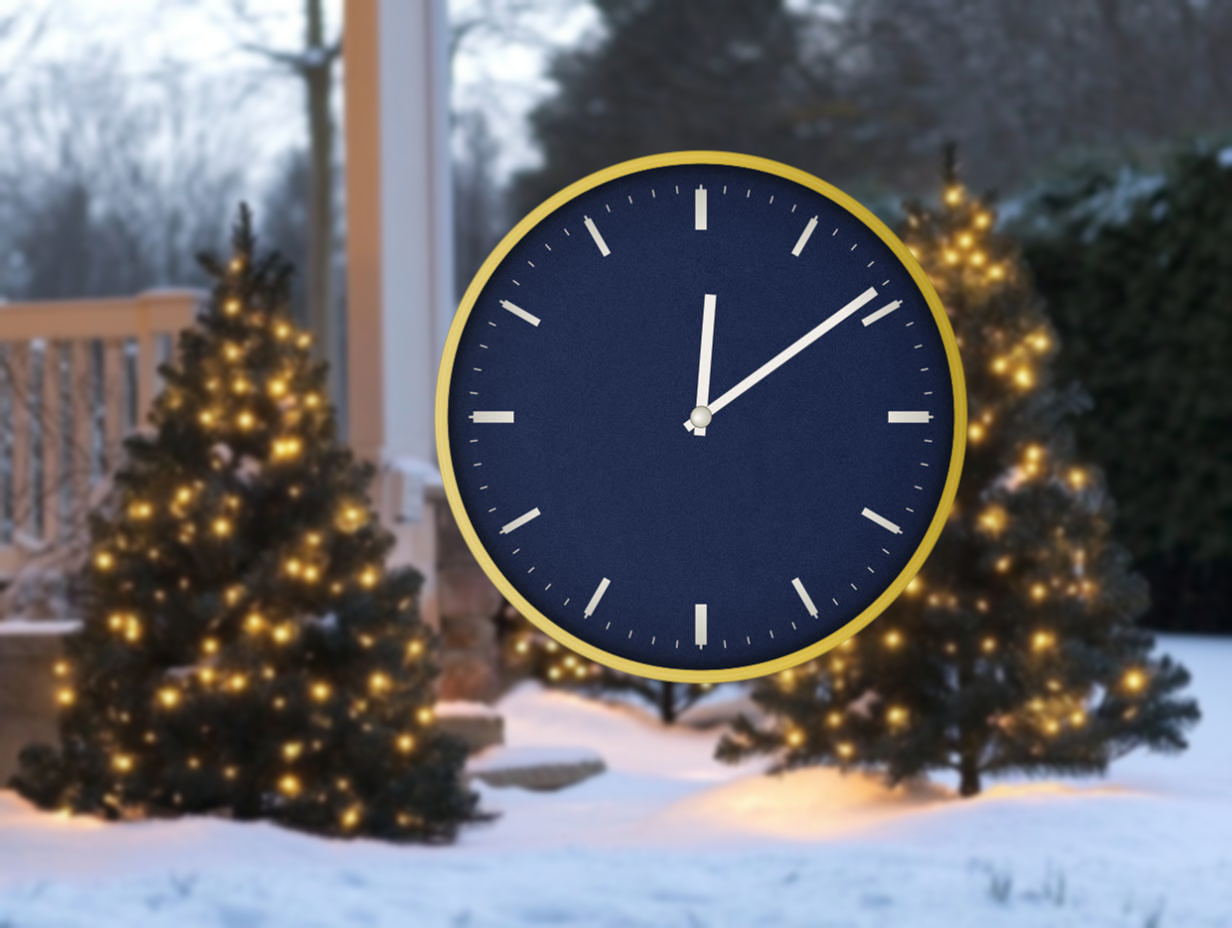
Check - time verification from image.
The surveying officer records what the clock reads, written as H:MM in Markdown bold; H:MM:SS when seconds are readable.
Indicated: **12:09**
